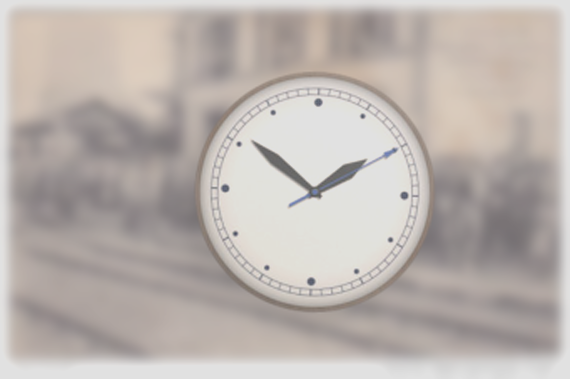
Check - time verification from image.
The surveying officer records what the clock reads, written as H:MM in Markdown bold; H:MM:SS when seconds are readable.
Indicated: **1:51:10**
